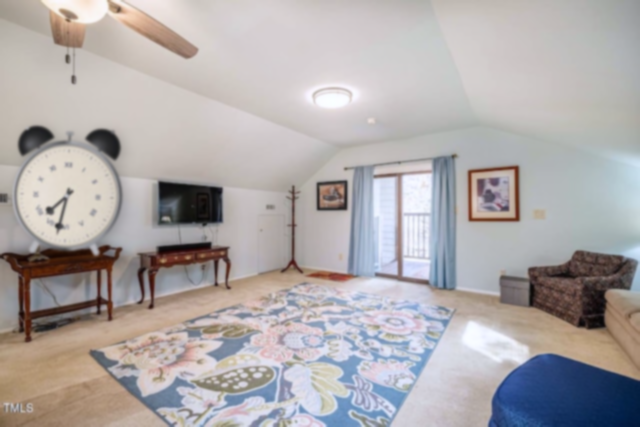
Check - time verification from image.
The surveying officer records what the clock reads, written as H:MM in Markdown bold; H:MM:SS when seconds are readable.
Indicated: **7:32**
